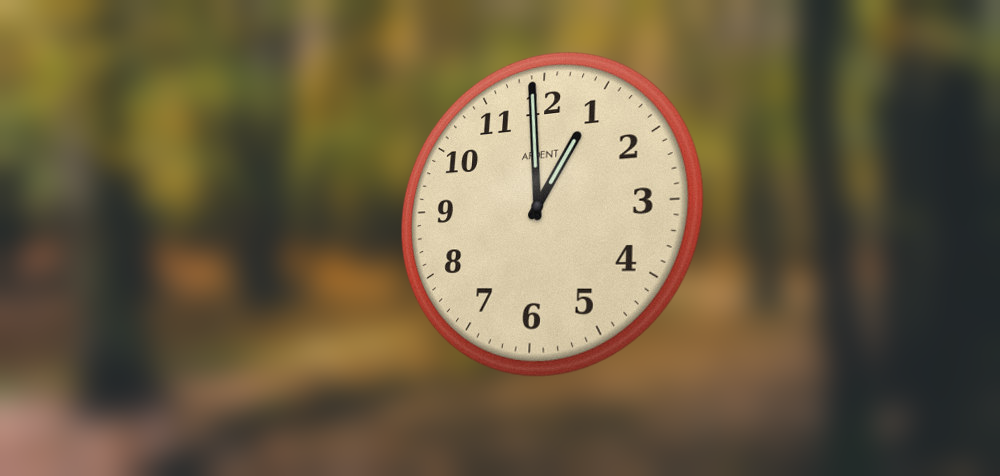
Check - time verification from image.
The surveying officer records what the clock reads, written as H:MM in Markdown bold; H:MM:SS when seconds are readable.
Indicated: **12:59**
